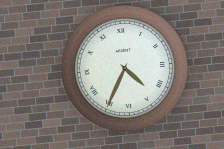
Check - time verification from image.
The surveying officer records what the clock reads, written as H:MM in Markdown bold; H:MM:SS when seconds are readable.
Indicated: **4:35**
